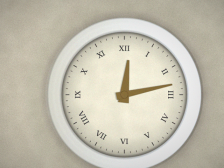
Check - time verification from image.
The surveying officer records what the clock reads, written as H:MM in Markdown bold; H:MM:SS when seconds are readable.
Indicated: **12:13**
